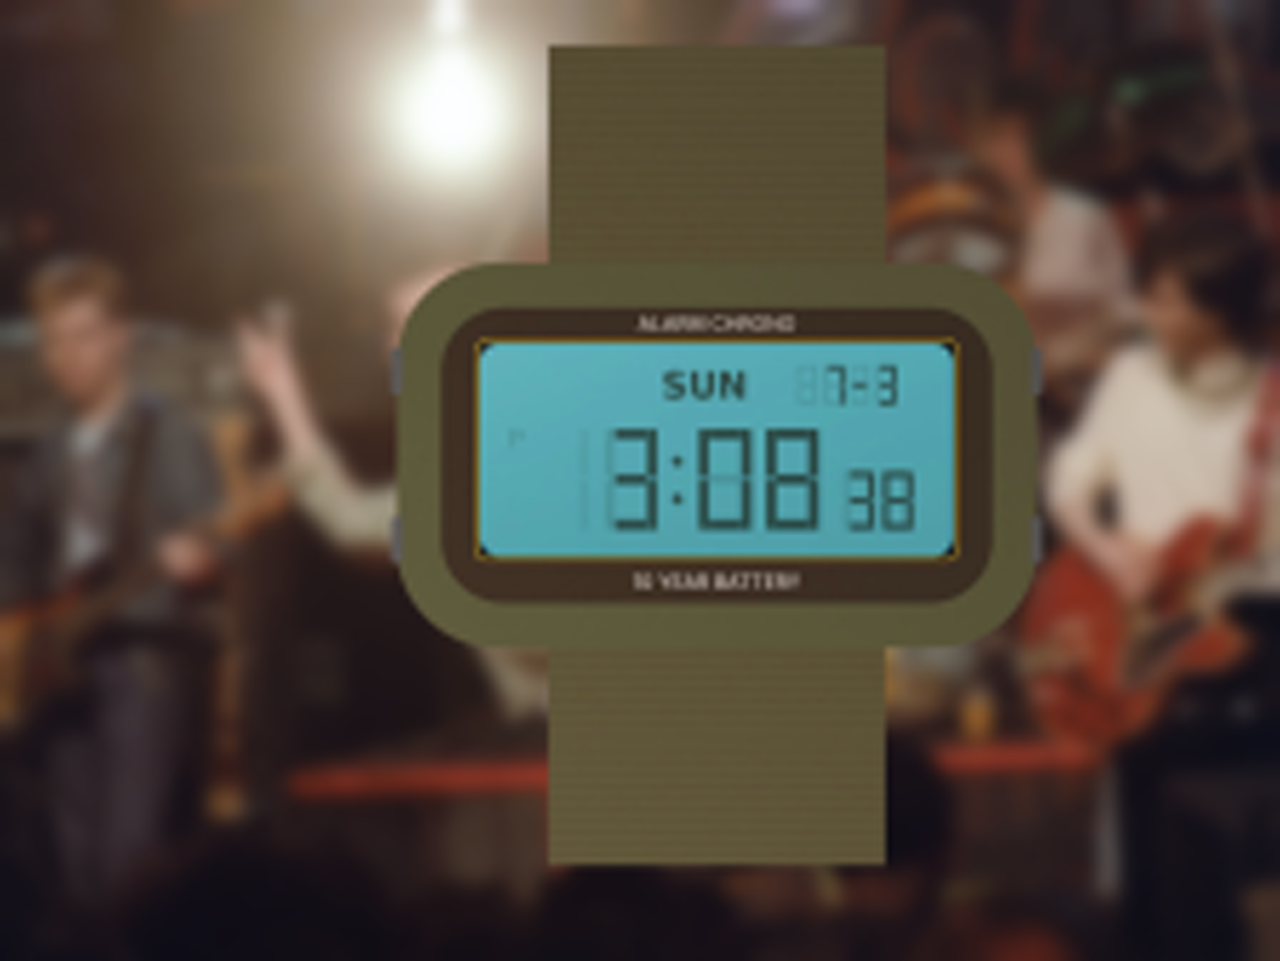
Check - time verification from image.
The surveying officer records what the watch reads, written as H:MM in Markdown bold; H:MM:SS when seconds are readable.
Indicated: **3:08:38**
